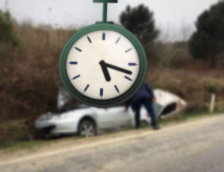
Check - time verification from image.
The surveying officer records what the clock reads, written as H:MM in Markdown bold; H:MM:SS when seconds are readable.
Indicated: **5:18**
